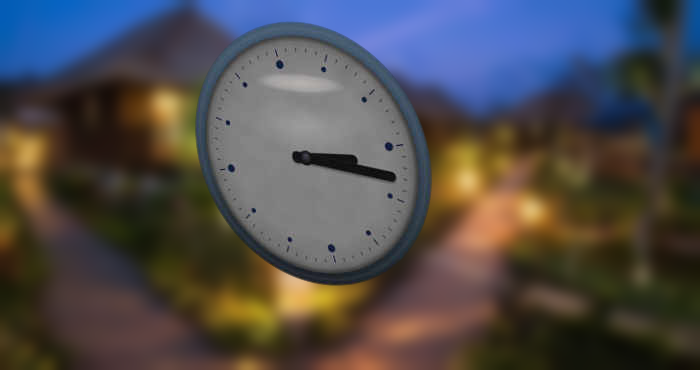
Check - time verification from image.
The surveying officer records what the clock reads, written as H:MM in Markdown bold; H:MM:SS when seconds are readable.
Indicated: **3:18**
